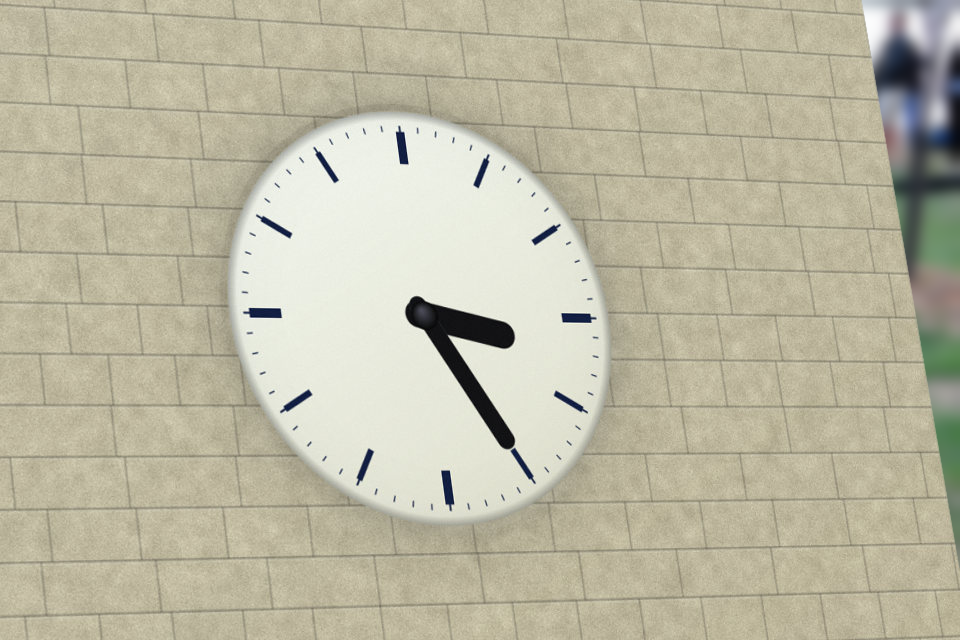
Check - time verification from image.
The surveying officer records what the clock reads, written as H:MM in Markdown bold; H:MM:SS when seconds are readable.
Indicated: **3:25**
